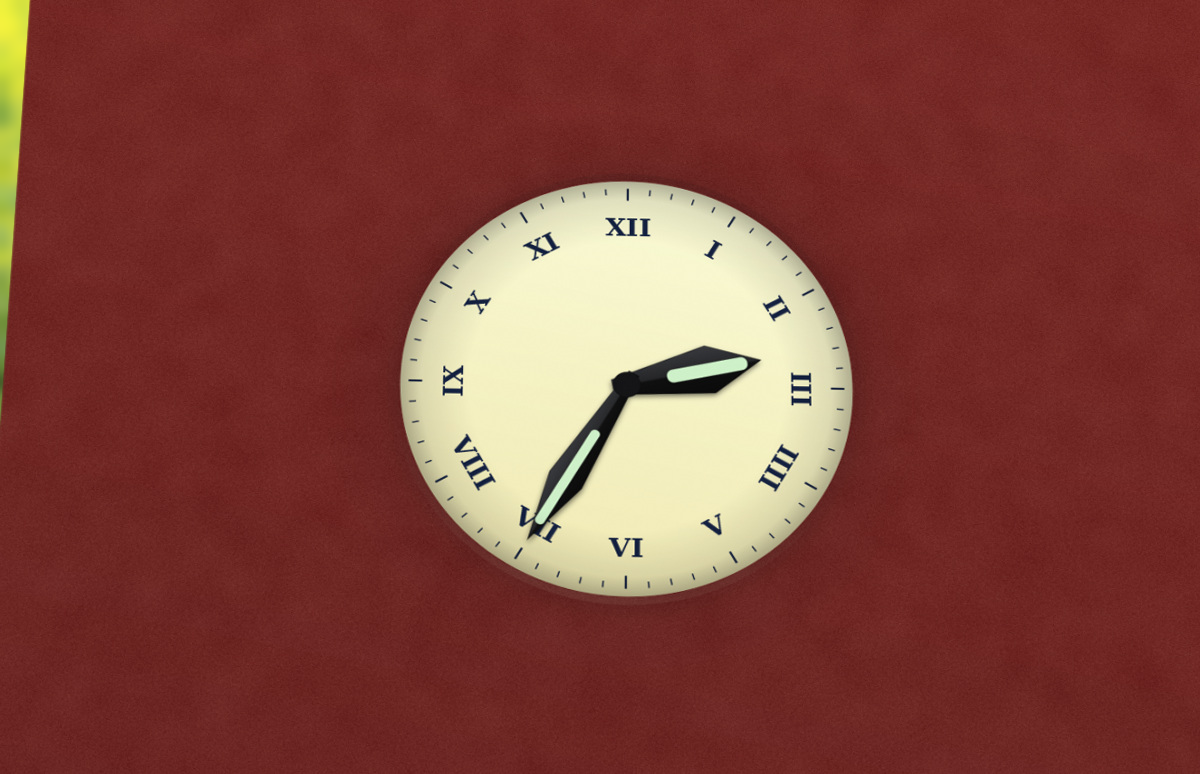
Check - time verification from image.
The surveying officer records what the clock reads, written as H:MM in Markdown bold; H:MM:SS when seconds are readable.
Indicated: **2:35**
